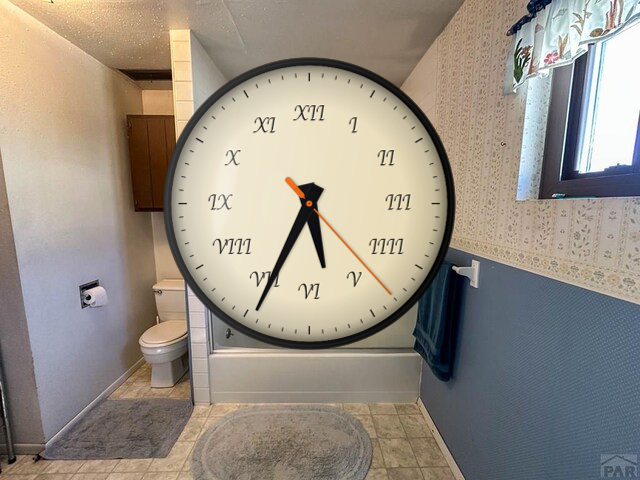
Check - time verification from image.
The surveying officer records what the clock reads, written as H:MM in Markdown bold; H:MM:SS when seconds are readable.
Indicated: **5:34:23**
